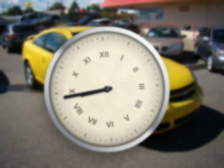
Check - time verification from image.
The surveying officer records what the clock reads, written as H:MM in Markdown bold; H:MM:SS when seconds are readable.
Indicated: **8:44**
